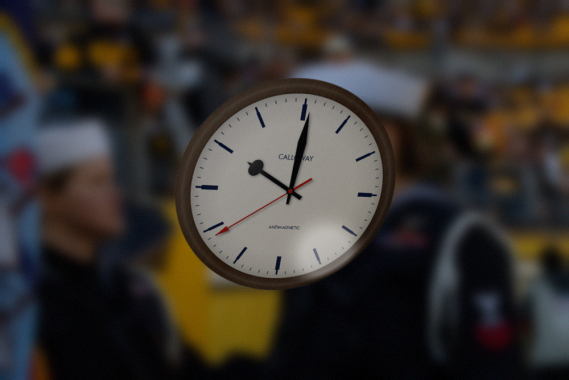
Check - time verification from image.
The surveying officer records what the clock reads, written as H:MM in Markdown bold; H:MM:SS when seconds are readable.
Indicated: **10:00:39**
